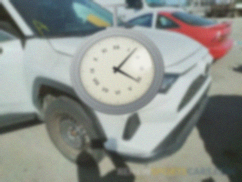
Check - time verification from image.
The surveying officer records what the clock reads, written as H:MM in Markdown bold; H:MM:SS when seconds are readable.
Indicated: **4:07**
